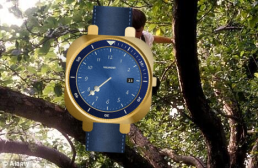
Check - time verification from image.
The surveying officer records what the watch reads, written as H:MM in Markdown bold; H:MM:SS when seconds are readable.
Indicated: **7:38**
